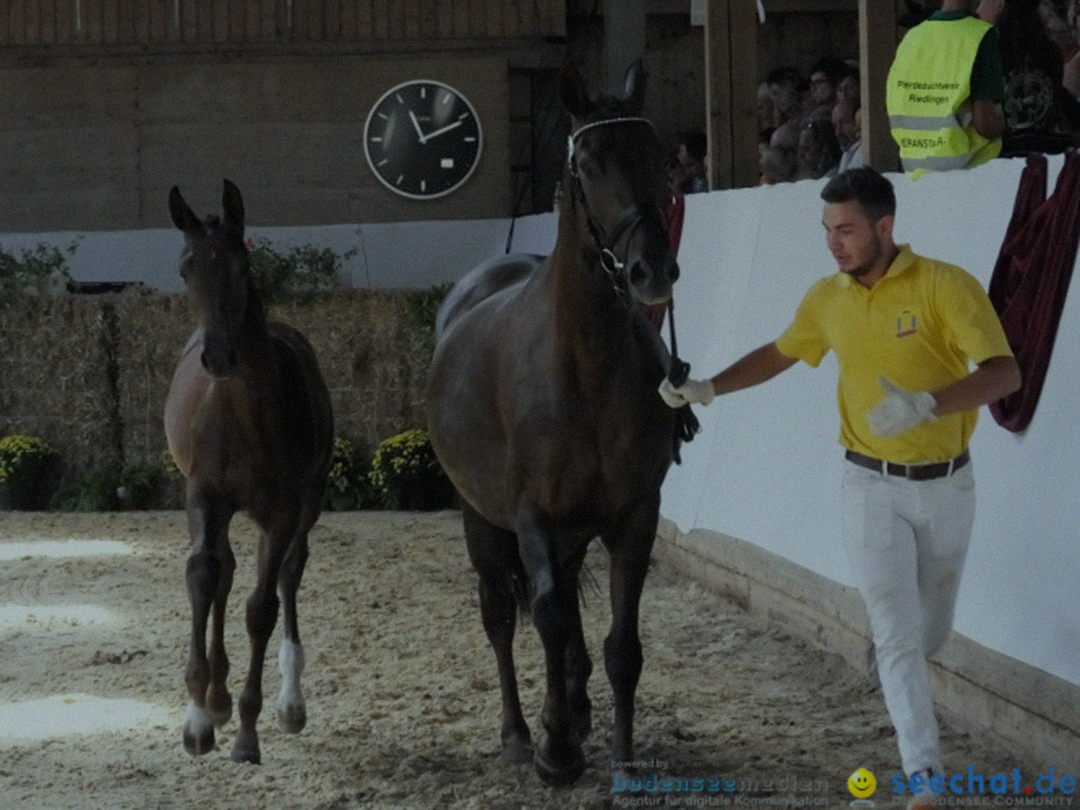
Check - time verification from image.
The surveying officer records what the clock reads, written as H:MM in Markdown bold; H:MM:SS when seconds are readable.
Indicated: **11:11**
